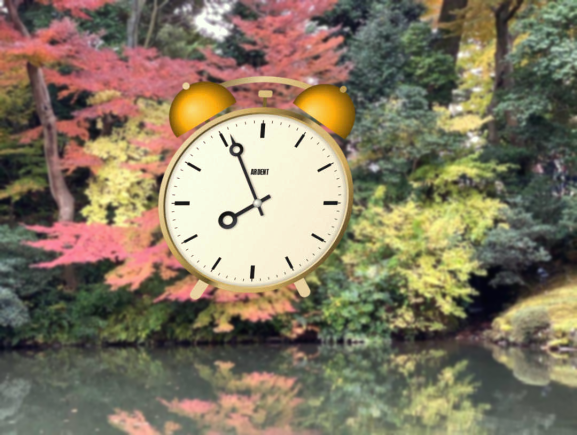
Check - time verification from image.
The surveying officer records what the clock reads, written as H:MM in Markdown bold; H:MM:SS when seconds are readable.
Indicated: **7:56**
